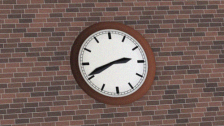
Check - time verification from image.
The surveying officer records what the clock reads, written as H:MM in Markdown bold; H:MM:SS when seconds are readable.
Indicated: **2:41**
